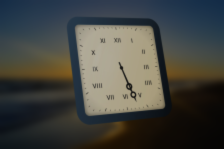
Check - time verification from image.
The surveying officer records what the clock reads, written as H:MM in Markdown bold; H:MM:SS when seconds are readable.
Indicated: **5:27**
